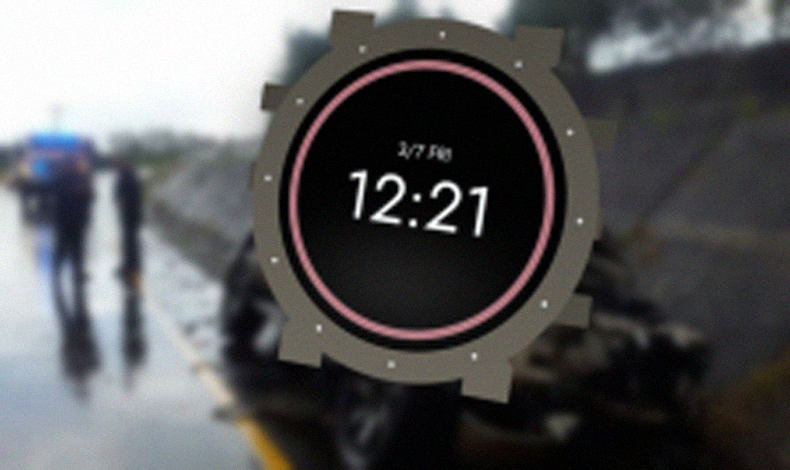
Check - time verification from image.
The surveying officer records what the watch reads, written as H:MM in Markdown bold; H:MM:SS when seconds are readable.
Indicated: **12:21**
